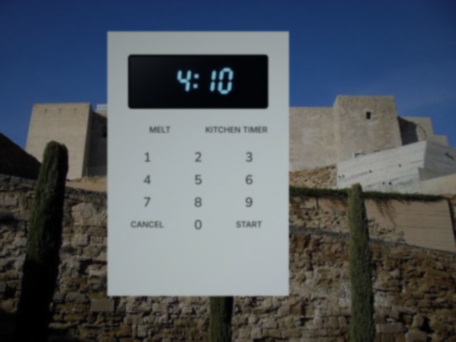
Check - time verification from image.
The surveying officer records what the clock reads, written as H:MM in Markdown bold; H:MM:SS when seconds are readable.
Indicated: **4:10**
